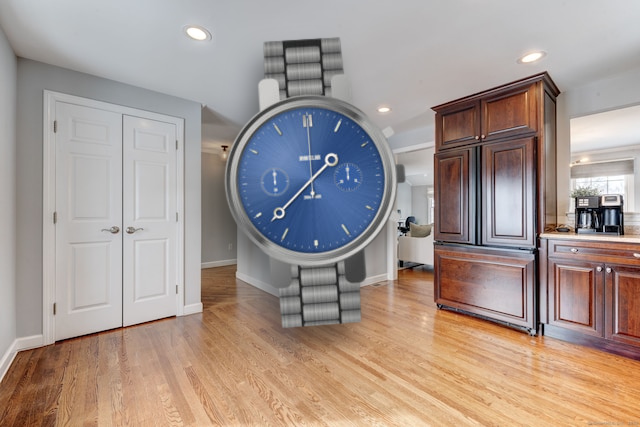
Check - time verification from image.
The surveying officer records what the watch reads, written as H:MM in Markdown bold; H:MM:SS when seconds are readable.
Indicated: **1:38**
